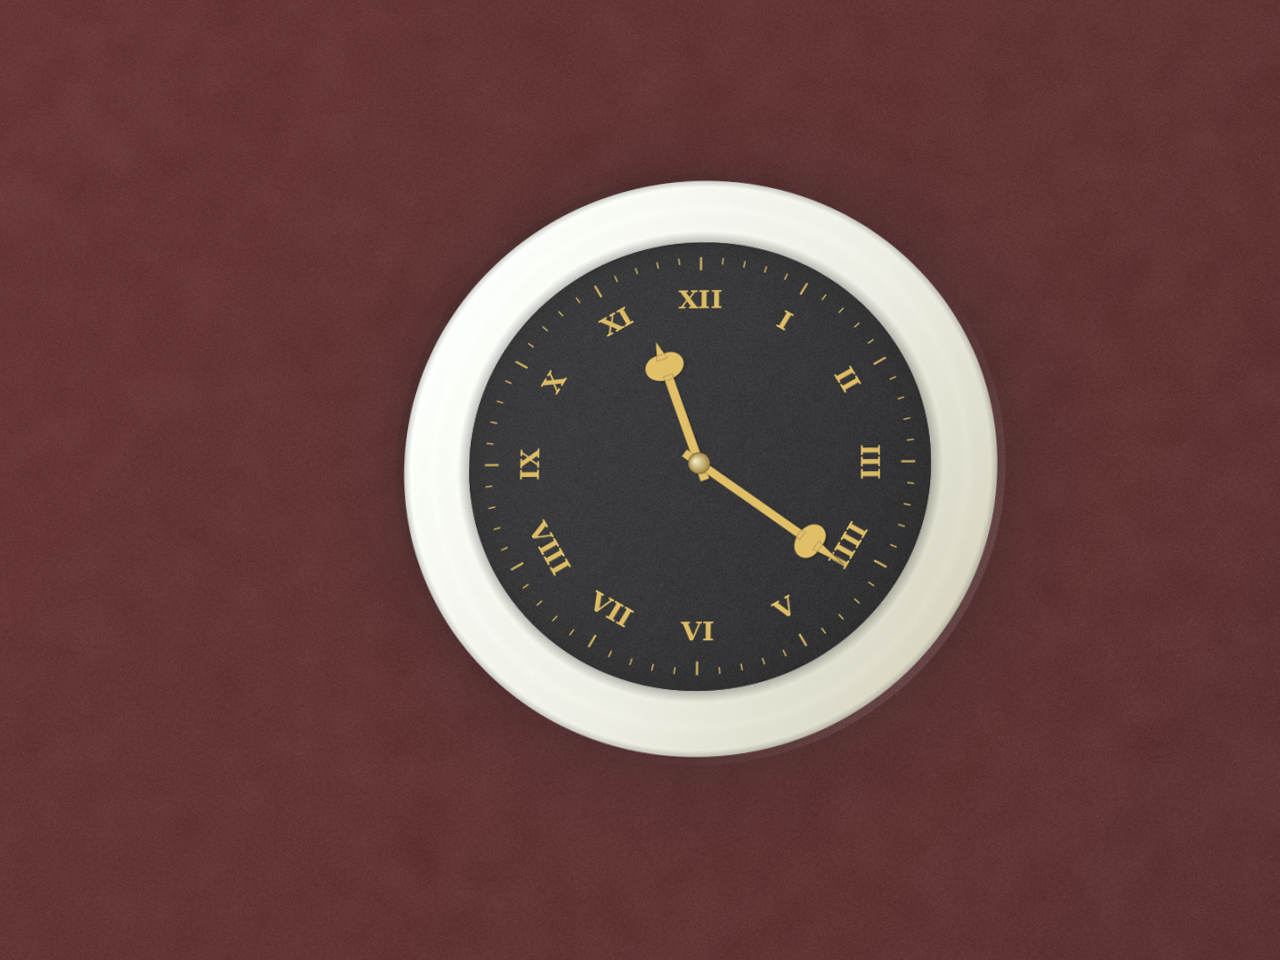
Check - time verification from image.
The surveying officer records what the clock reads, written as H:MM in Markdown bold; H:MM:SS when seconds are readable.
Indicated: **11:21**
